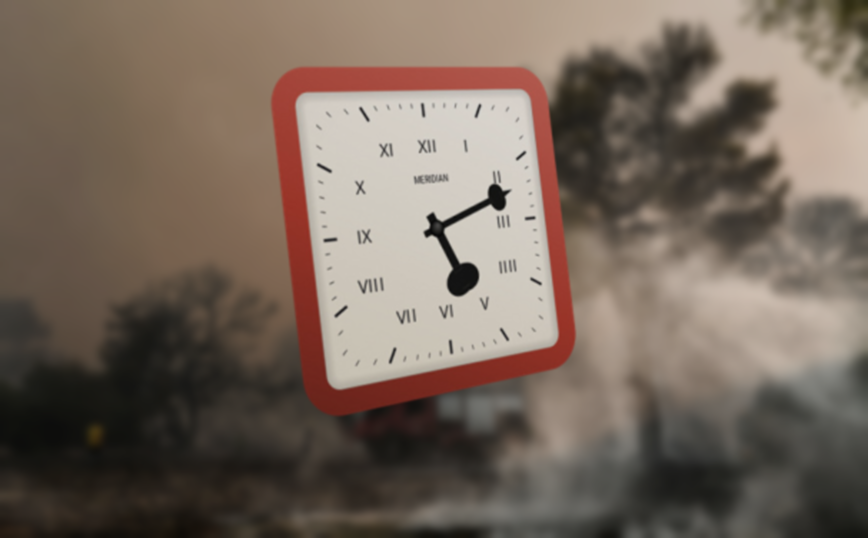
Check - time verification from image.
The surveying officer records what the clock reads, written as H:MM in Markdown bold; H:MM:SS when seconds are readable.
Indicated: **5:12**
